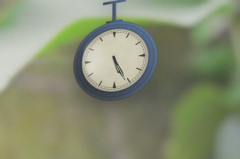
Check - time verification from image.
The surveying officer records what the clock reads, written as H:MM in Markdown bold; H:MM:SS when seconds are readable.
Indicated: **5:26**
